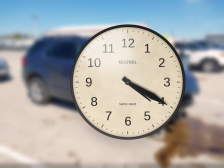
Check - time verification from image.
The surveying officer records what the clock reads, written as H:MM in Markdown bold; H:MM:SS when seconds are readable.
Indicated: **4:20**
